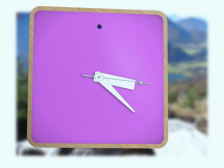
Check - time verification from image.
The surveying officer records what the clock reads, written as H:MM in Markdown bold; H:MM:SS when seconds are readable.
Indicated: **3:22:16**
